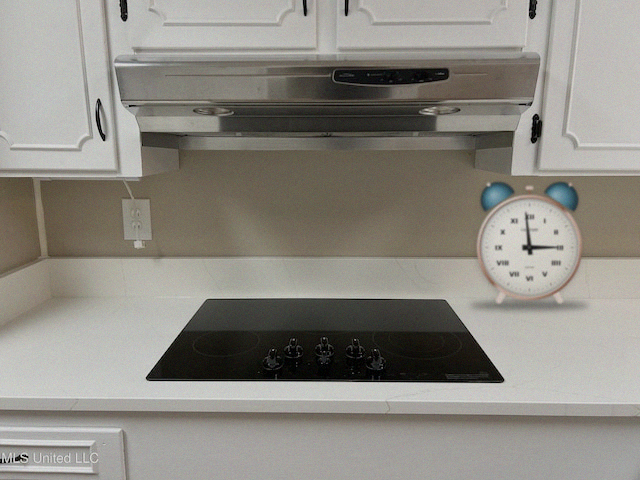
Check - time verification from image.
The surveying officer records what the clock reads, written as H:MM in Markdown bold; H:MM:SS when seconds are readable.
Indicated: **2:59**
